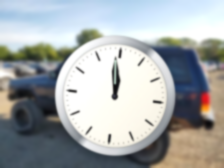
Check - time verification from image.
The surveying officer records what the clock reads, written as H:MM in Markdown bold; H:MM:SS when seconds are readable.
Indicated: **11:59**
